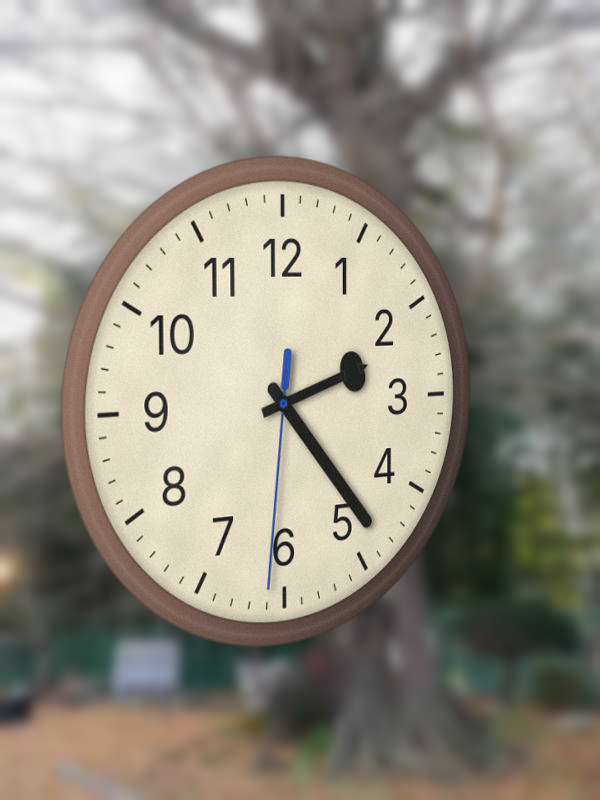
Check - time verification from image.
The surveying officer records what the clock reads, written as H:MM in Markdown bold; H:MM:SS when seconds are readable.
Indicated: **2:23:31**
